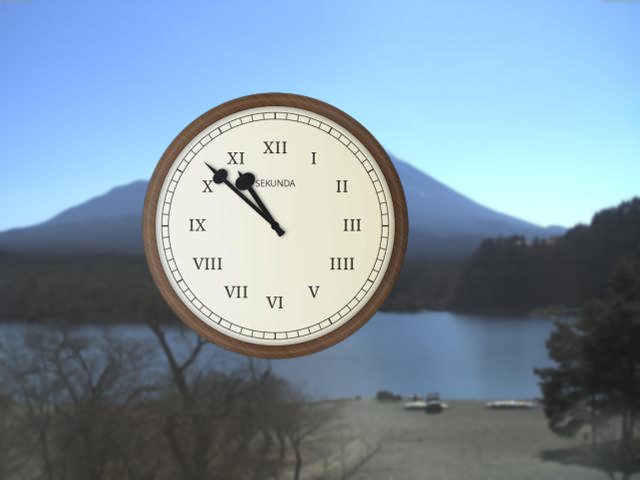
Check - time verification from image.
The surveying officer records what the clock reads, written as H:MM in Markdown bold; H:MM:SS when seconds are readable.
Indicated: **10:52**
